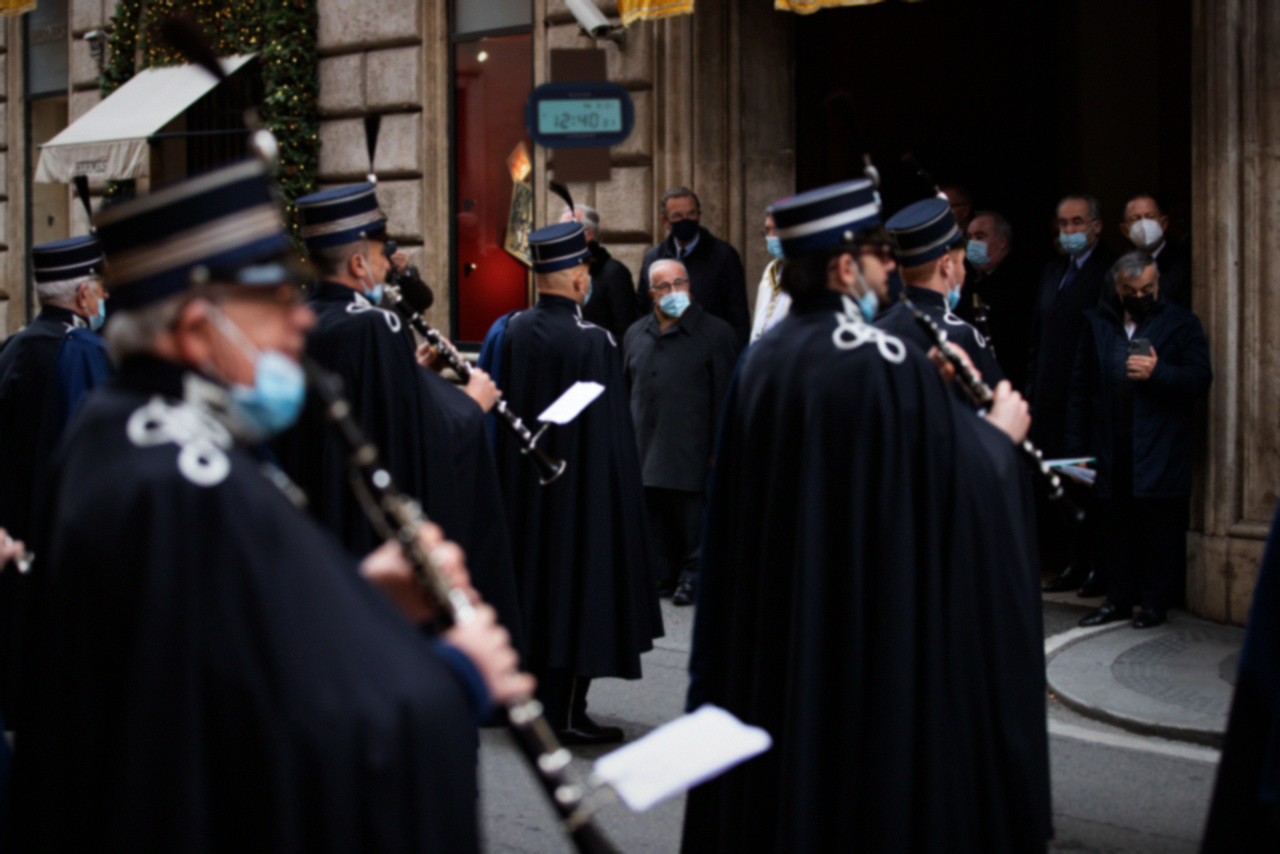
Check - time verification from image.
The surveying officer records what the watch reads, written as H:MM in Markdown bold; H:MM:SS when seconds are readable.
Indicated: **12:40**
